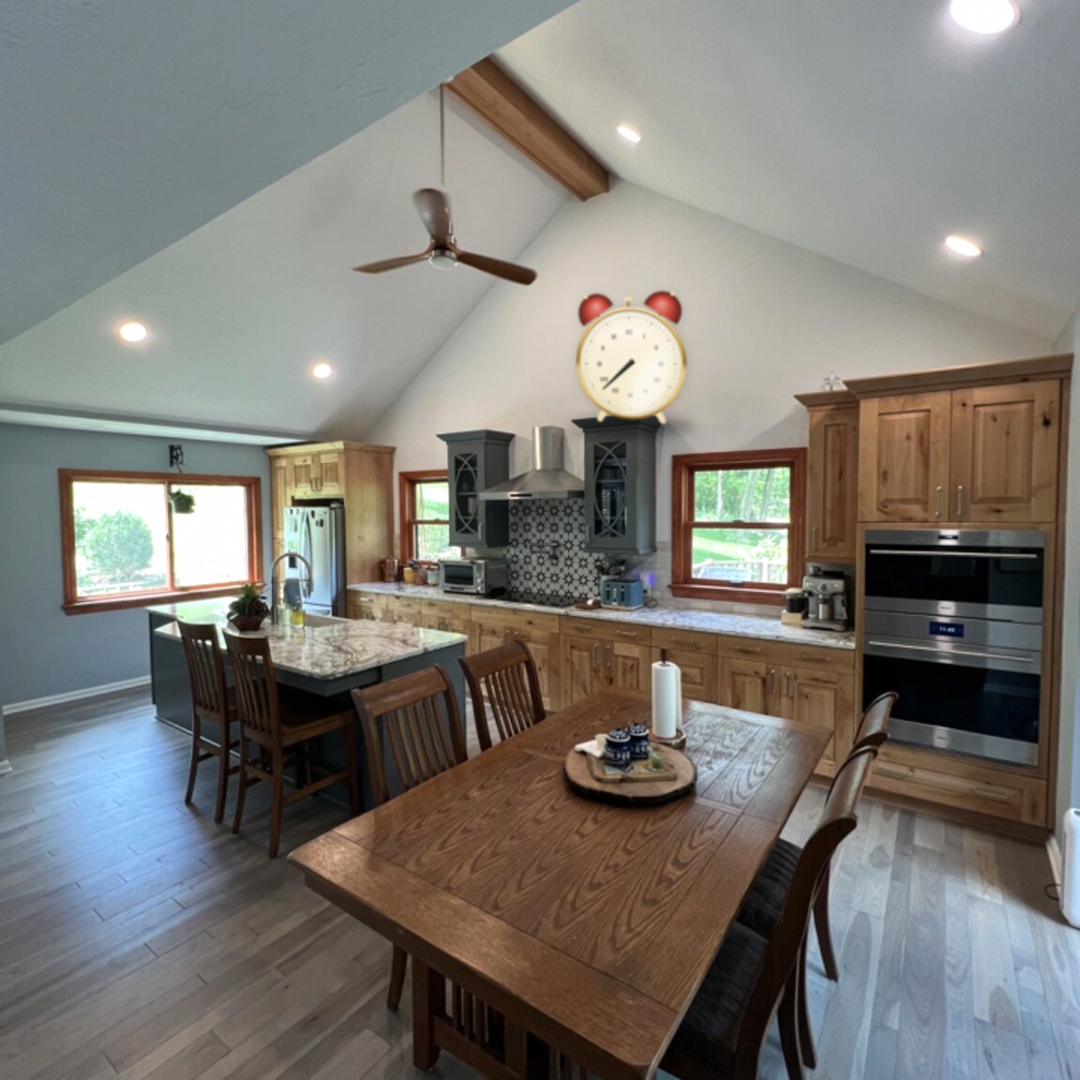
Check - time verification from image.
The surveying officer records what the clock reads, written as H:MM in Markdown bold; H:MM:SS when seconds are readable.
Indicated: **7:38**
